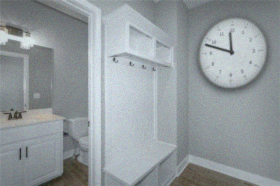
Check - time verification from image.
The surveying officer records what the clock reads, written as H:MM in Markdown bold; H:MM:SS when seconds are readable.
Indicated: **11:48**
